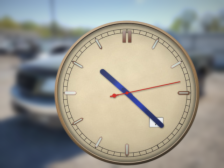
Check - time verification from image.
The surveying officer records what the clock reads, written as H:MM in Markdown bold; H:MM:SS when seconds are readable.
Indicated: **10:22:13**
